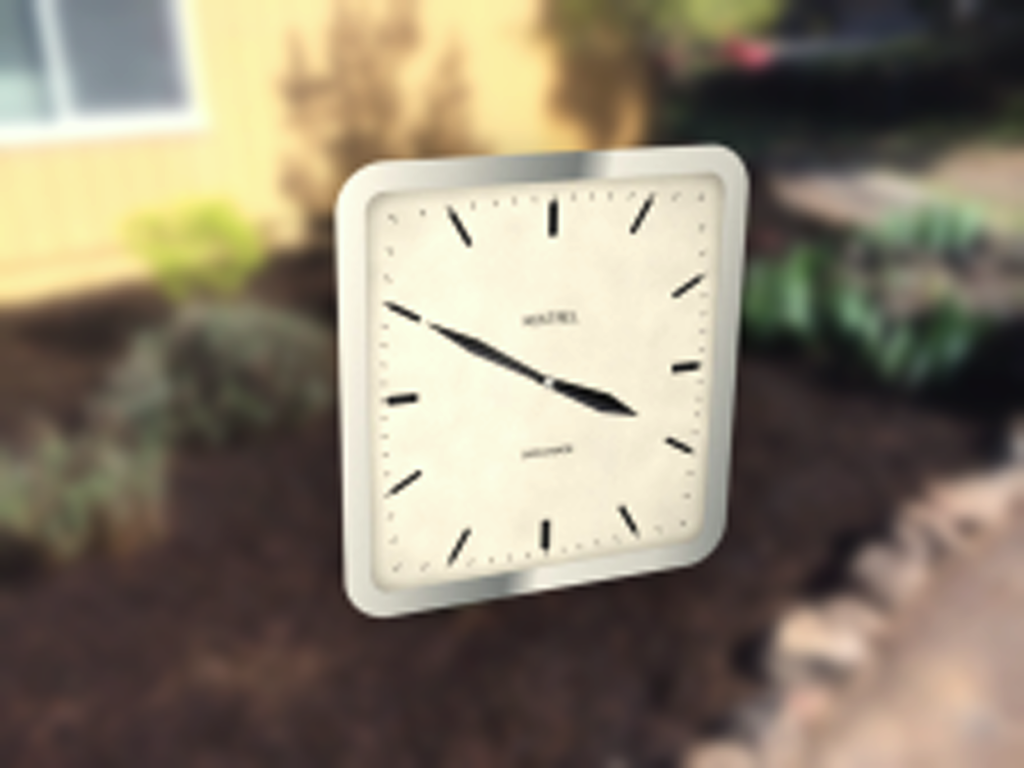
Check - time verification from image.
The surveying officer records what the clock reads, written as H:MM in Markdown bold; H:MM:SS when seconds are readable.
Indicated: **3:50**
